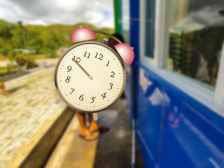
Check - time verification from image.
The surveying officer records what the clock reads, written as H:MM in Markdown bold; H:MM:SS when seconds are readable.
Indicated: **9:49**
